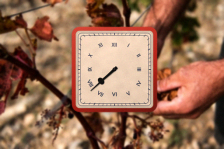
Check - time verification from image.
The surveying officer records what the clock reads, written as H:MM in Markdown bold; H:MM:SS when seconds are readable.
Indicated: **7:38**
